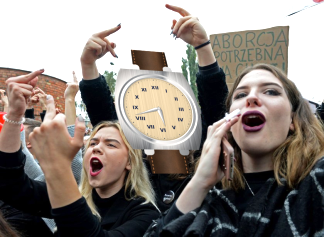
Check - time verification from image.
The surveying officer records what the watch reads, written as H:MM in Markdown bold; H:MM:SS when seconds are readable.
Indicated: **5:42**
